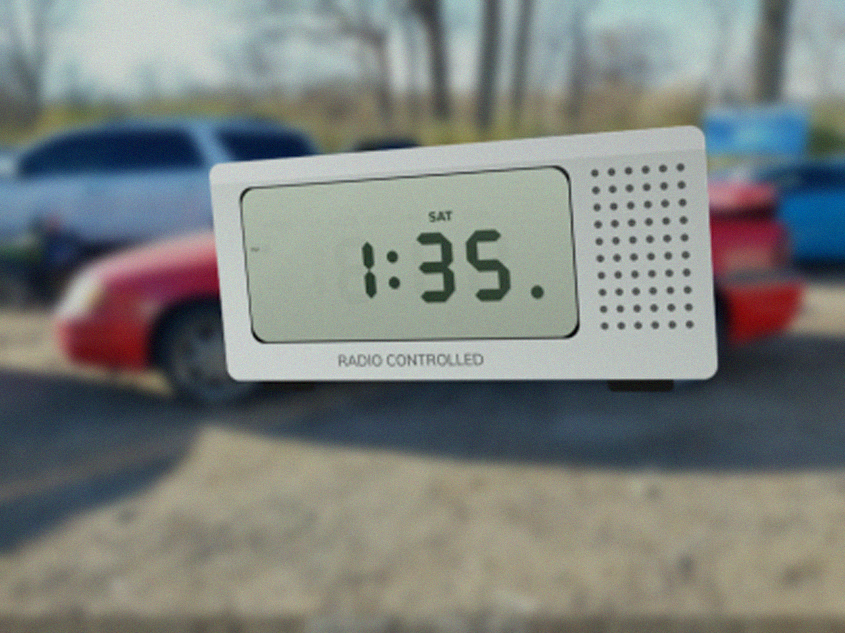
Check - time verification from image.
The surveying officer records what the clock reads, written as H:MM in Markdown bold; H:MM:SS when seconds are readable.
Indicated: **1:35**
